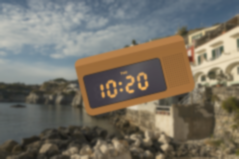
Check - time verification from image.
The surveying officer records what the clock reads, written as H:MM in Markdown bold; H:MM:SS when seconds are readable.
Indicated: **10:20**
